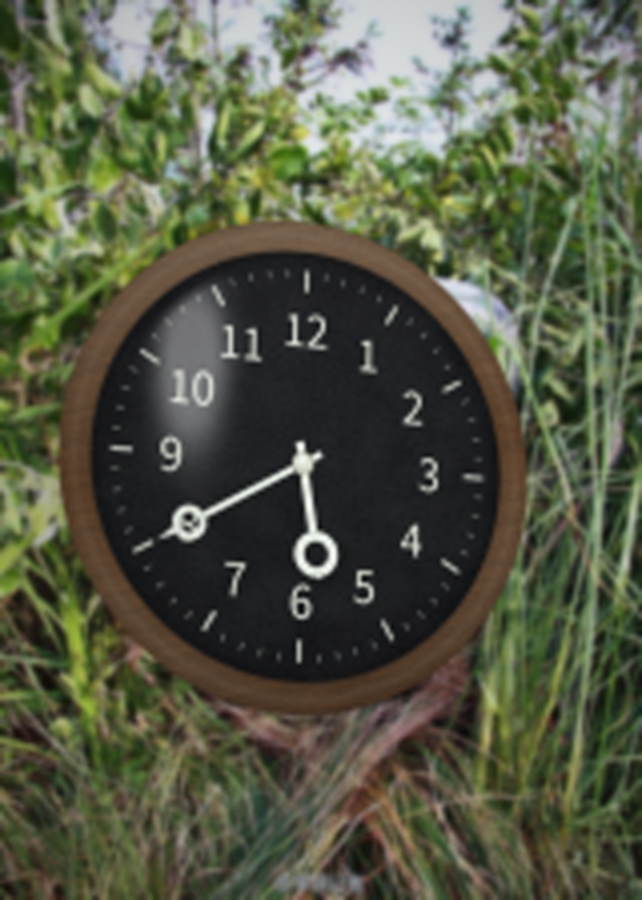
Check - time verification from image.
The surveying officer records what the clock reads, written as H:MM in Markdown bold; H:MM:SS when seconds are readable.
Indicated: **5:40**
